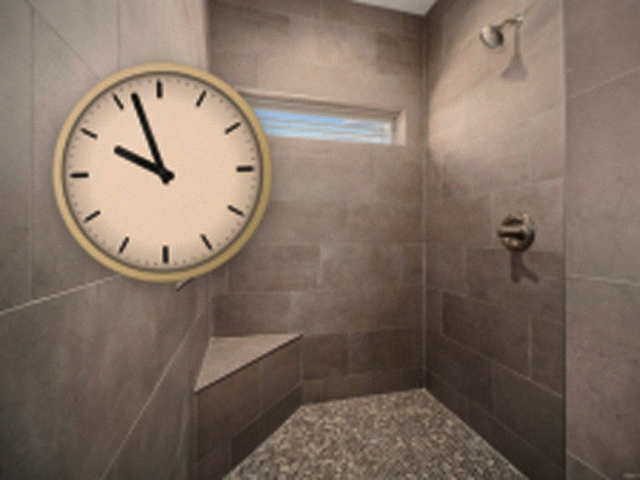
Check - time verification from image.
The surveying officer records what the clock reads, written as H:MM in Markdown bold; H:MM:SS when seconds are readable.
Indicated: **9:57**
